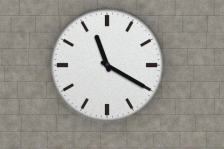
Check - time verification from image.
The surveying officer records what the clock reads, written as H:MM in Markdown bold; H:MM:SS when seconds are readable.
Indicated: **11:20**
